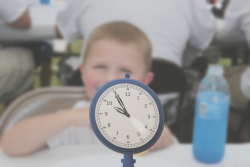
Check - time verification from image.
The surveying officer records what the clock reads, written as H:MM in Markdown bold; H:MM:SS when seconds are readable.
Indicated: **9:55**
